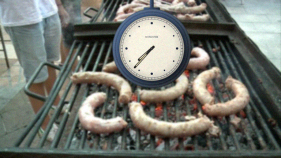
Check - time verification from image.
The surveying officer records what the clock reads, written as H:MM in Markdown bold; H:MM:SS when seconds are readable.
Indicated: **7:37**
